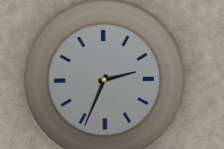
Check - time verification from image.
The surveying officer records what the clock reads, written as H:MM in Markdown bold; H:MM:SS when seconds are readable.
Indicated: **2:34**
